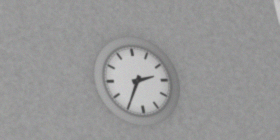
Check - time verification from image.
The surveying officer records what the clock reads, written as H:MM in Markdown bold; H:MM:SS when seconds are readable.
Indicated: **2:35**
